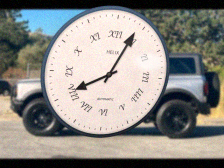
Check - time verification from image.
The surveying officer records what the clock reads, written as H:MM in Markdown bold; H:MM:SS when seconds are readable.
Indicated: **8:04**
